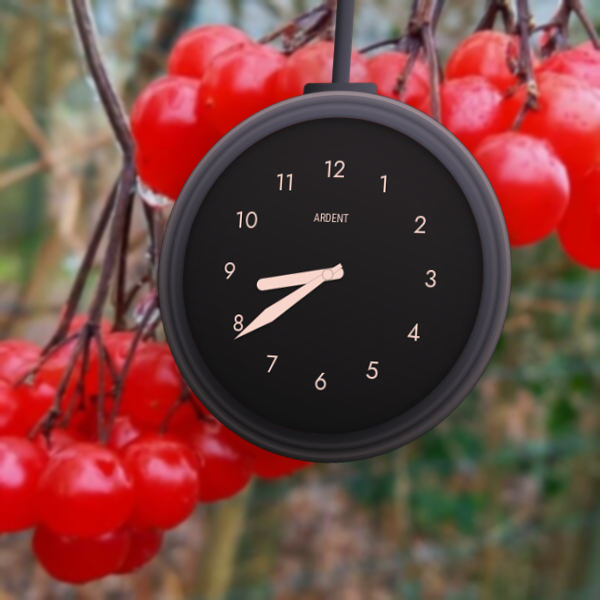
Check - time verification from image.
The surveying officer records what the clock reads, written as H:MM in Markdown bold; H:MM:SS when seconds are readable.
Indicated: **8:39**
